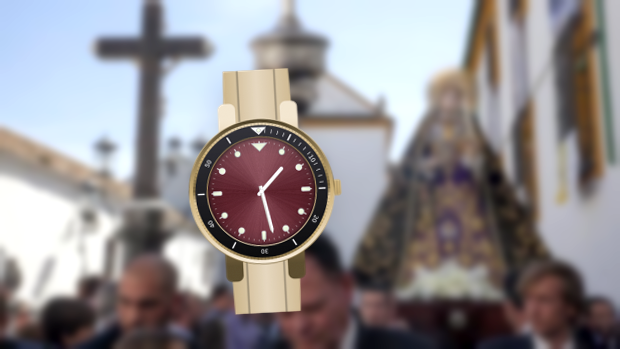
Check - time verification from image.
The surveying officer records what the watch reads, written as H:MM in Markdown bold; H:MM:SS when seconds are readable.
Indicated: **1:28**
